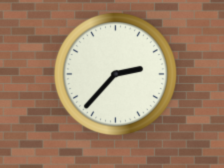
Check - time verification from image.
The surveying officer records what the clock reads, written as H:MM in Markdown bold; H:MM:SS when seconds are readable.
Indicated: **2:37**
